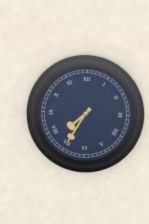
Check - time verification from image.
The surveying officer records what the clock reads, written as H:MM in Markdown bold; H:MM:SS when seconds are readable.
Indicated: **7:35**
